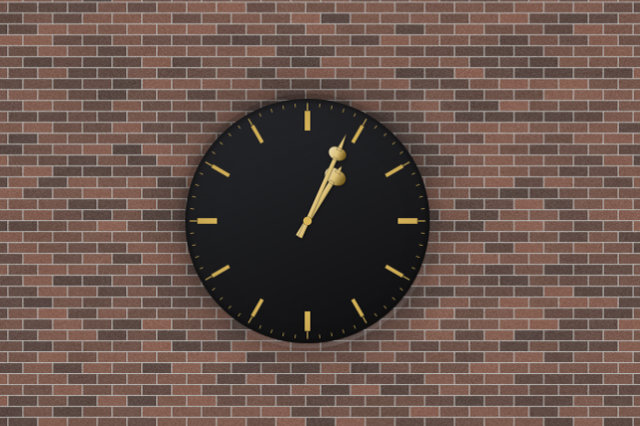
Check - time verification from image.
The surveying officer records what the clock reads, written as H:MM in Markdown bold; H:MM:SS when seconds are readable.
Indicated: **1:04**
